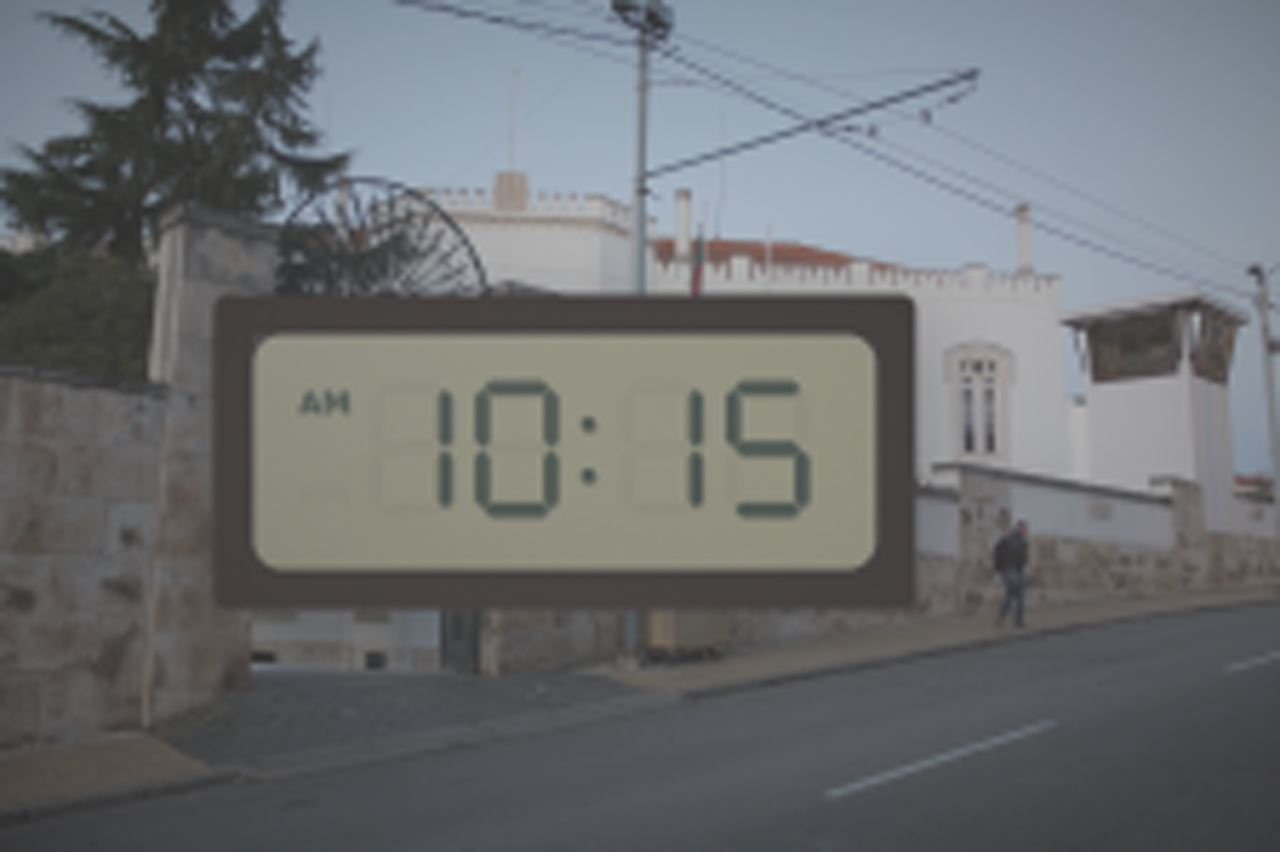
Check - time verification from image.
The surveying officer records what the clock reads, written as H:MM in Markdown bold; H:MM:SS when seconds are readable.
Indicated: **10:15**
